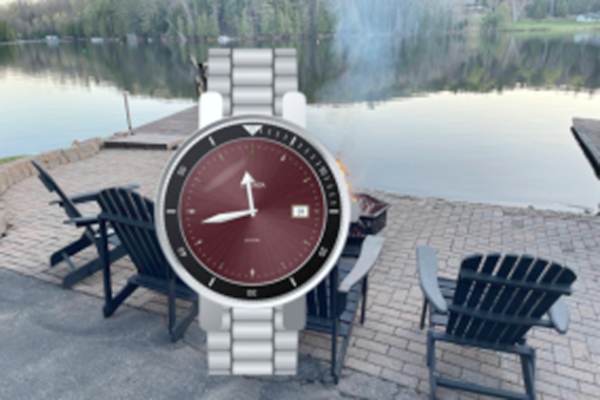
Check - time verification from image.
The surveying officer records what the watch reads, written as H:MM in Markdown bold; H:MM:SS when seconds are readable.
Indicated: **11:43**
